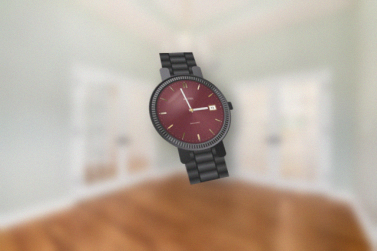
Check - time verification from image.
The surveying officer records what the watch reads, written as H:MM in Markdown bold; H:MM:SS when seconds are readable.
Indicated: **2:58**
